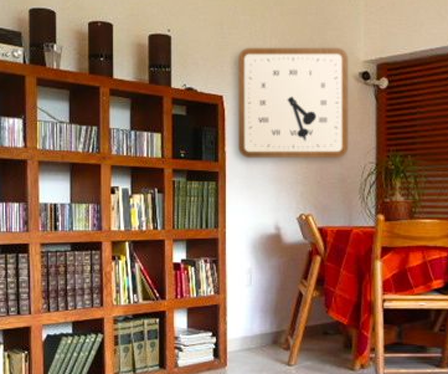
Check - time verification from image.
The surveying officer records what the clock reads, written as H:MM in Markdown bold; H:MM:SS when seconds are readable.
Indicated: **4:27**
